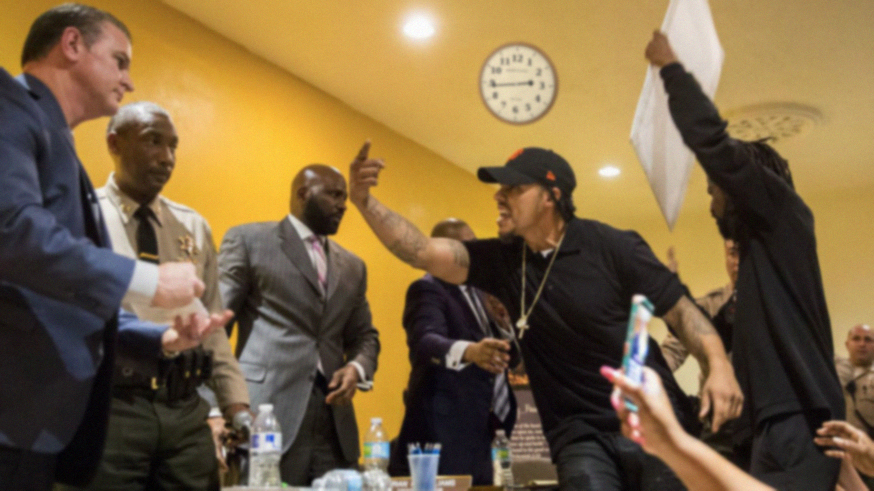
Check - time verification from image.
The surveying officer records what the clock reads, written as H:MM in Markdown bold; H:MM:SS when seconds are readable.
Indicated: **2:44**
